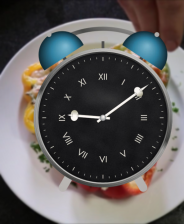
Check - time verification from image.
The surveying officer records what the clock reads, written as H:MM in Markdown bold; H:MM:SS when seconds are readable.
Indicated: **9:09**
